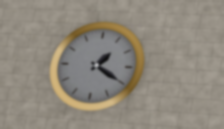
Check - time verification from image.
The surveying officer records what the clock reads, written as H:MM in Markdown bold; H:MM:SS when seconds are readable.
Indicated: **1:20**
